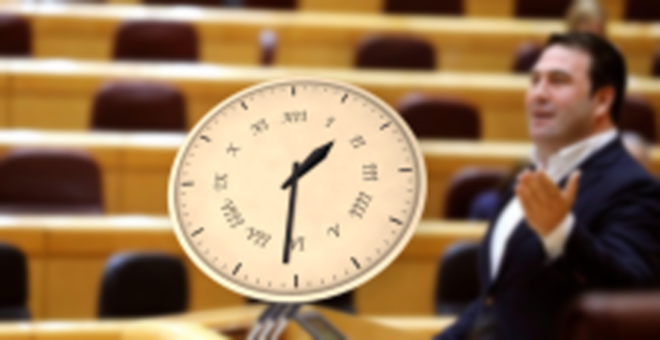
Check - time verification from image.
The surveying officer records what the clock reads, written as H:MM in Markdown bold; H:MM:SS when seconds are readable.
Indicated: **1:31**
